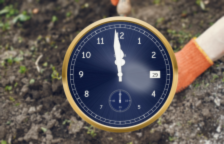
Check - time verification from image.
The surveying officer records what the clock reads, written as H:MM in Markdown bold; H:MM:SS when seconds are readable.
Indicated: **11:59**
